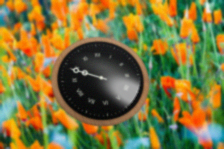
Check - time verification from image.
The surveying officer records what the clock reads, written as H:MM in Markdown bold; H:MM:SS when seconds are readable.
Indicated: **9:49**
